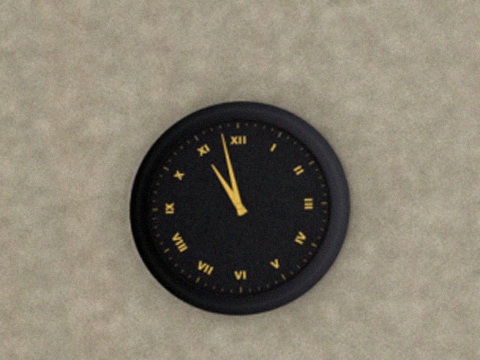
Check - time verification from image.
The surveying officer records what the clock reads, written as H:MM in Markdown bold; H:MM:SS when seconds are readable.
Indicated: **10:58**
